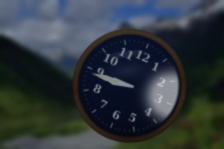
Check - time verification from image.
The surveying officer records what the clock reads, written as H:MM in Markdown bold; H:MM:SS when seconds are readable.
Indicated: **8:44**
